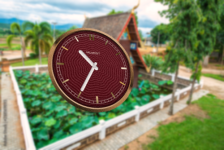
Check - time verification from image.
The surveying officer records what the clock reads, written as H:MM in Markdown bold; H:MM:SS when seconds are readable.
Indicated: **10:35**
